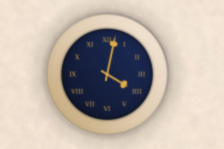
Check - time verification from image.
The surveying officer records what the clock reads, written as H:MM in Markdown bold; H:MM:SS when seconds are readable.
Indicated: **4:02**
